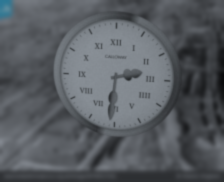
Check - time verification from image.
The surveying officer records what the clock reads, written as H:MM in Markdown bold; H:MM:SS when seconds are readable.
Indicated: **2:31**
